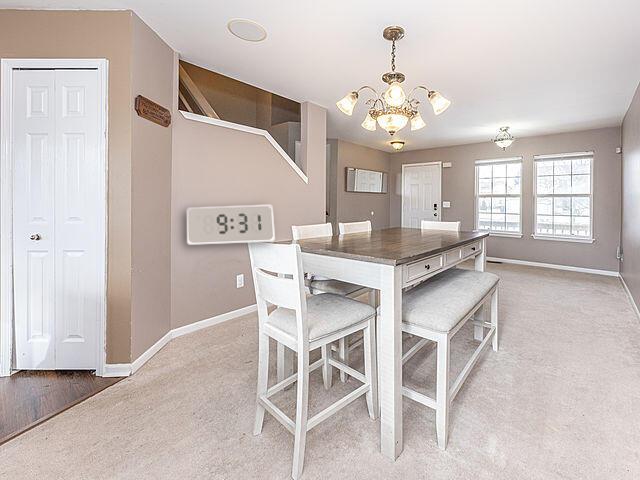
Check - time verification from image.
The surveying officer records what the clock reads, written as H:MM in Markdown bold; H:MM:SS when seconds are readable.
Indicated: **9:31**
